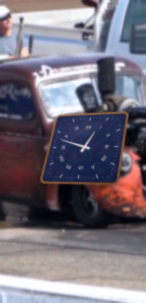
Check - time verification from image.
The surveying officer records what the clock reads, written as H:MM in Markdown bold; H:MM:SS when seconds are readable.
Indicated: **12:48**
